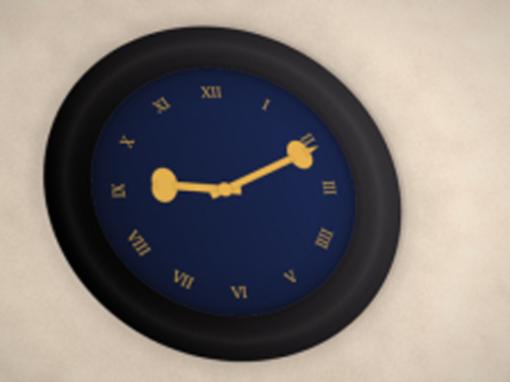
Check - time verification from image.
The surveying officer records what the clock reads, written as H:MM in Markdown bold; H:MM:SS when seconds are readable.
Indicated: **9:11**
